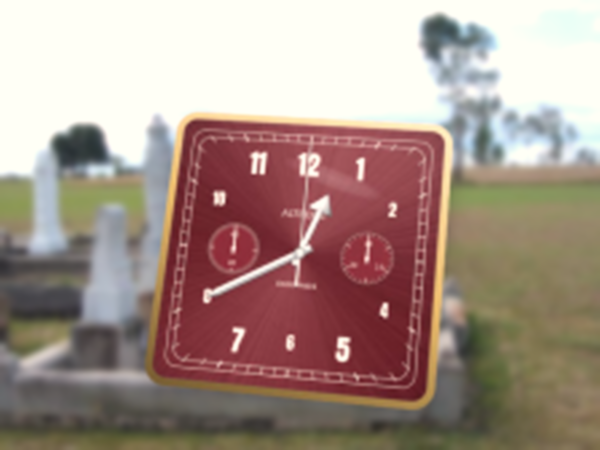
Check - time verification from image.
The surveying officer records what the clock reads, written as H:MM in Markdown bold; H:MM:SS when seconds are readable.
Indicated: **12:40**
